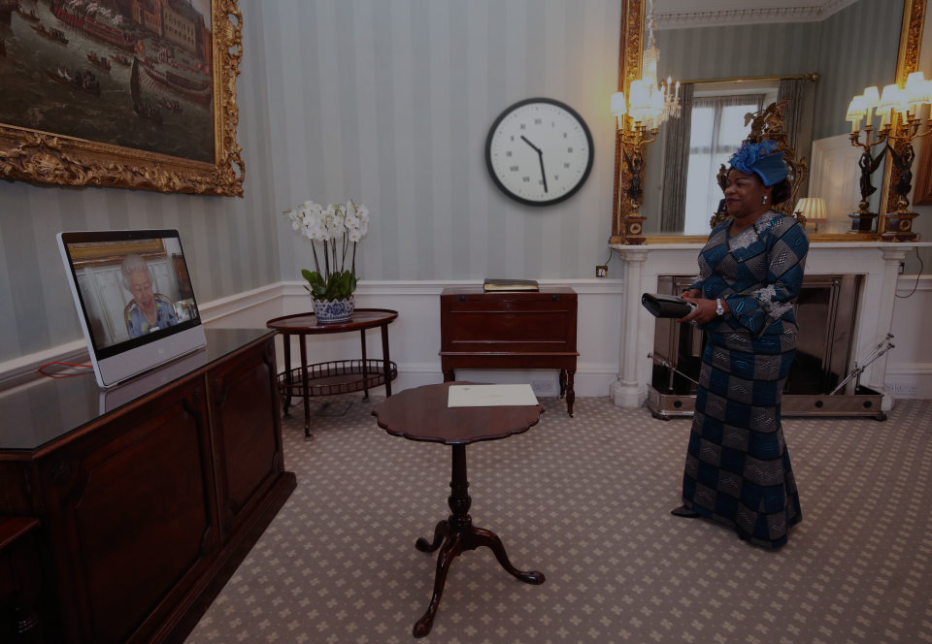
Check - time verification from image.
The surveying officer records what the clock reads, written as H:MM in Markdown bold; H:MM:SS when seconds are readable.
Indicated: **10:29**
